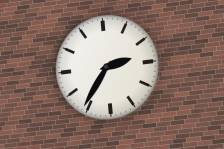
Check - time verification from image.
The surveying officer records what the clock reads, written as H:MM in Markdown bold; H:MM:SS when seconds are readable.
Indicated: **2:36**
